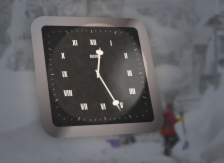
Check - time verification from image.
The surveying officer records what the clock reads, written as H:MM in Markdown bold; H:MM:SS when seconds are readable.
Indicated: **12:26**
